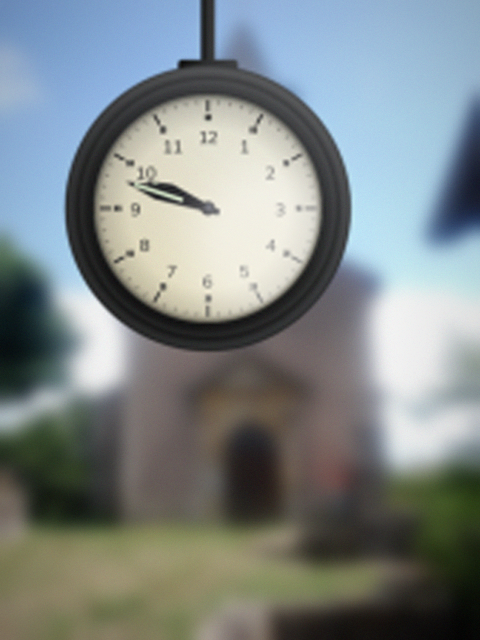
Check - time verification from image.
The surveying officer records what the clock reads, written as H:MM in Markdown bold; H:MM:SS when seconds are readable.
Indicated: **9:48**
